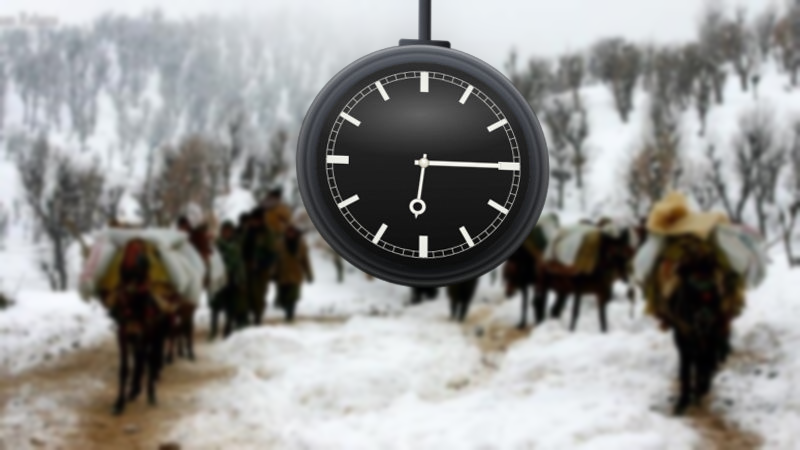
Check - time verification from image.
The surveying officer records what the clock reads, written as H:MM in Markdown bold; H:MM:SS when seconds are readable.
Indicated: **6:15**
